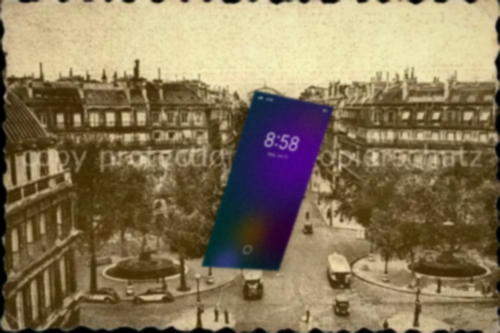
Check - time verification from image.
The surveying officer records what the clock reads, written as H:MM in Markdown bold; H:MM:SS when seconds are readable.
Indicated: **8:58**
